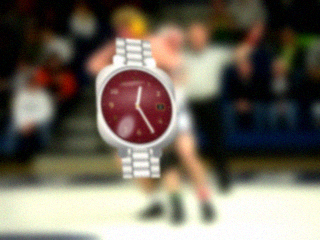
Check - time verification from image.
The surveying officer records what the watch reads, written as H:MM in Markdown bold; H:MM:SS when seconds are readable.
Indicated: **12:25**
